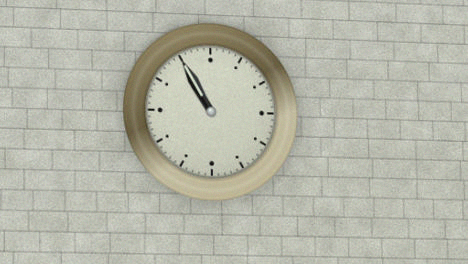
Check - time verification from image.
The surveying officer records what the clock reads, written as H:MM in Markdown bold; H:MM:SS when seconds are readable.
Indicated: **10:55**
